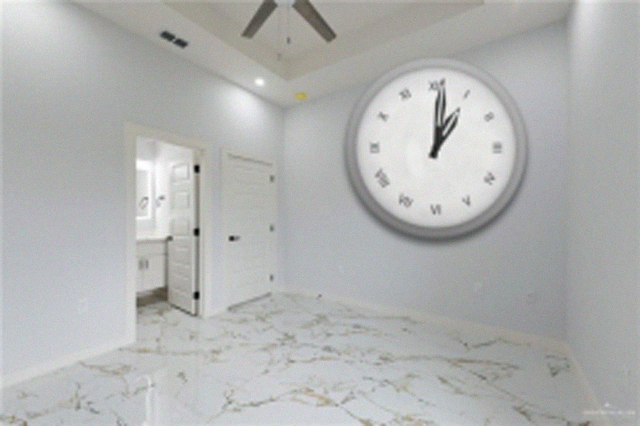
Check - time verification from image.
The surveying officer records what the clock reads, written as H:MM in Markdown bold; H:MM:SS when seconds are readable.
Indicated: **1:01**
